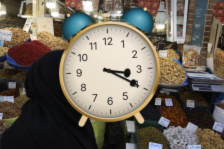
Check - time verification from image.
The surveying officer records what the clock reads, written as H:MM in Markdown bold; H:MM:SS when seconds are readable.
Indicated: **3:20**
